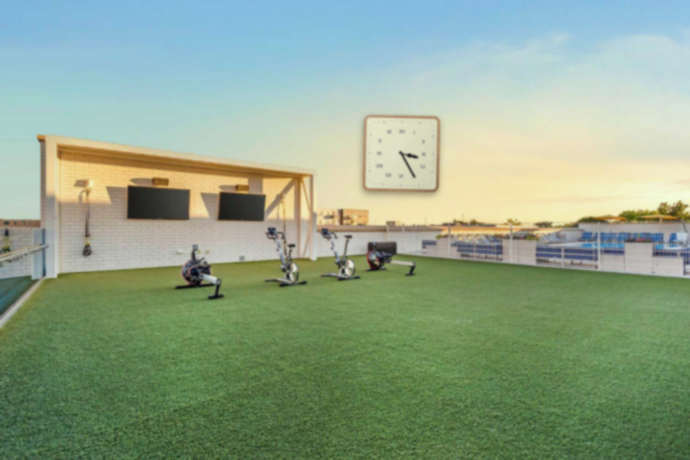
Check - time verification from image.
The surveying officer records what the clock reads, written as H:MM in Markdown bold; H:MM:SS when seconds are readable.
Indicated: **3:25**
